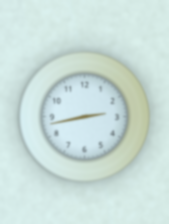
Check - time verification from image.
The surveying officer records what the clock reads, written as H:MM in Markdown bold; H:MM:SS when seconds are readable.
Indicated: **2:43**
